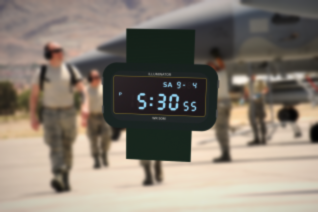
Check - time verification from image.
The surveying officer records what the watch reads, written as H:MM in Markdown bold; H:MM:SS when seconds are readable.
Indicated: **5:30:55**
